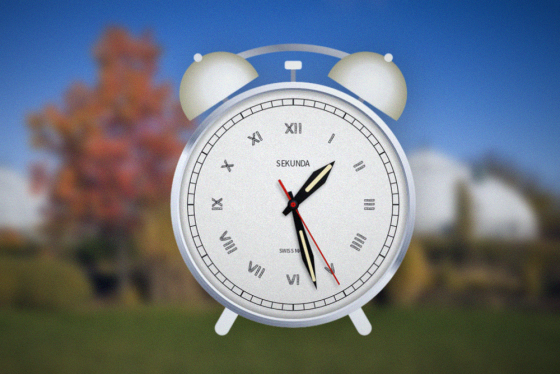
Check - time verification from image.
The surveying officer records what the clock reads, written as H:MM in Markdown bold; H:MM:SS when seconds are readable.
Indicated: **1:27:25**
